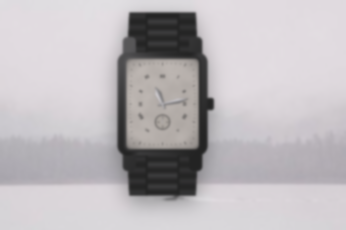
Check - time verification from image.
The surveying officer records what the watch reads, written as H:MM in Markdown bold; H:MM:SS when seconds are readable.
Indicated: **11:13**
